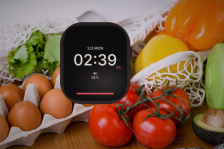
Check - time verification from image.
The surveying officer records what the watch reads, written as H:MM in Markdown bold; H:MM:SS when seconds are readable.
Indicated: **2:39**
